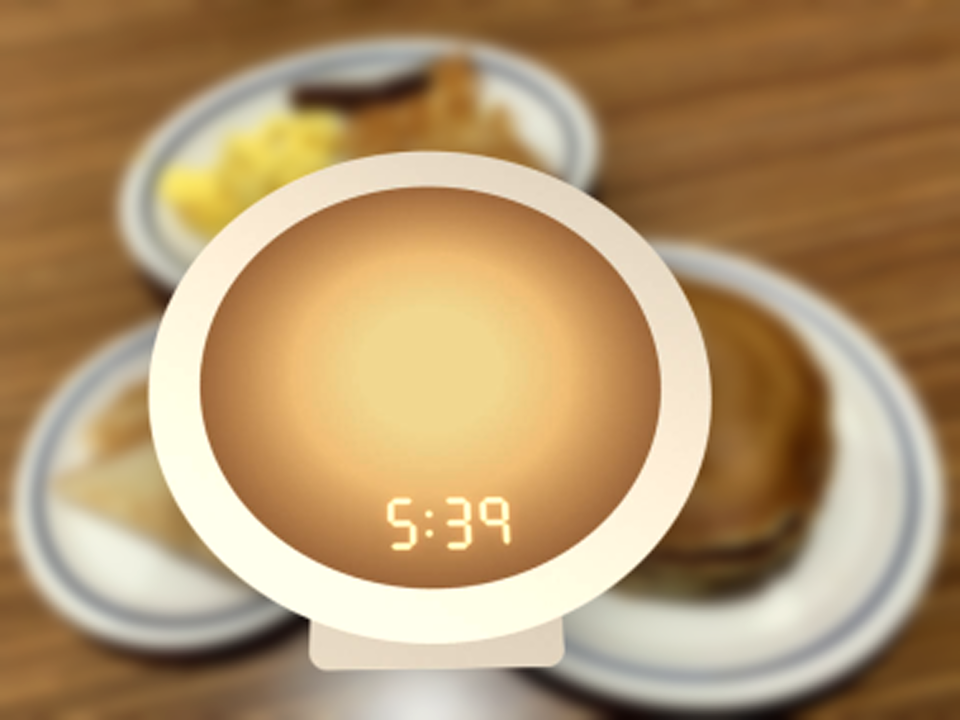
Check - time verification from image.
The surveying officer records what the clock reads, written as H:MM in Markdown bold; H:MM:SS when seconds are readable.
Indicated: **5:39**
